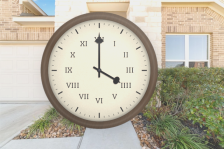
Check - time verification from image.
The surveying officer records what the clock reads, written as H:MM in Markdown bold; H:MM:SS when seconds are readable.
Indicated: **4:00**
